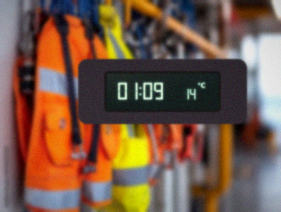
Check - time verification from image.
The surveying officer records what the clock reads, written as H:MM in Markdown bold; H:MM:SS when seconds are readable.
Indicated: **1:09**
